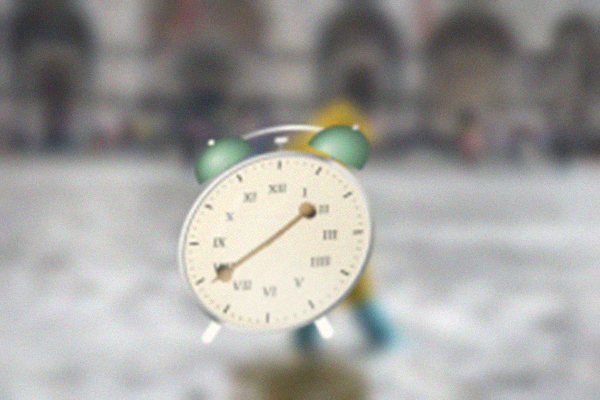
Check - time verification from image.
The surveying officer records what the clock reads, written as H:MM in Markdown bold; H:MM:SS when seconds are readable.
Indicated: **1:39**
